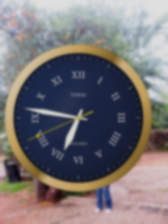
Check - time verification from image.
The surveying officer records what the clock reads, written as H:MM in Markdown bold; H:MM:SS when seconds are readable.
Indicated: **6:46:41**
